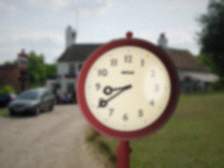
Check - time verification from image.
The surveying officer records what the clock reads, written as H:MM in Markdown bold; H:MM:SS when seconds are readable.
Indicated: **8:39**
